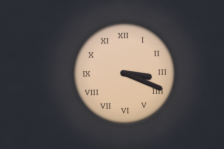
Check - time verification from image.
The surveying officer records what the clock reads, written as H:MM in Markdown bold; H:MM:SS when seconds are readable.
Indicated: **3:19**
